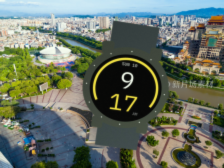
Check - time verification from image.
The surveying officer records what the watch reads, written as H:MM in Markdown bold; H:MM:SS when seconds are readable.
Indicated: **9:17**
